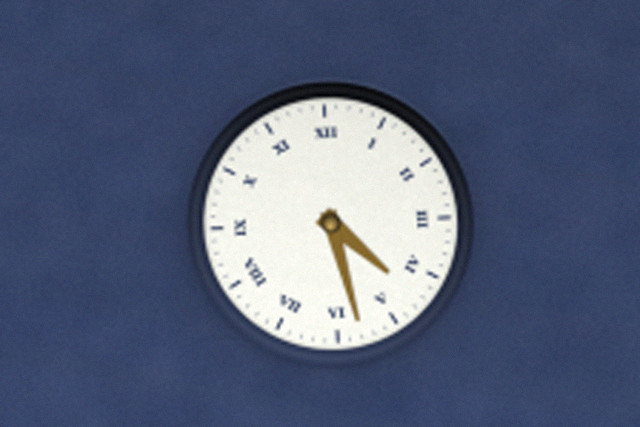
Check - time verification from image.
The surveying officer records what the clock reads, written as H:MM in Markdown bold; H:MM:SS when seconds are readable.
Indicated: **4:28**
